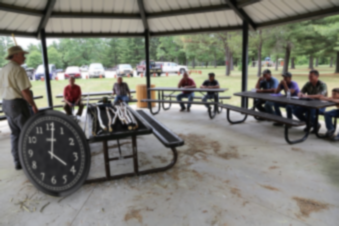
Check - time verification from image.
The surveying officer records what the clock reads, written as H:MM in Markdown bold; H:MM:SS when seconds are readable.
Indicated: **4:01**
